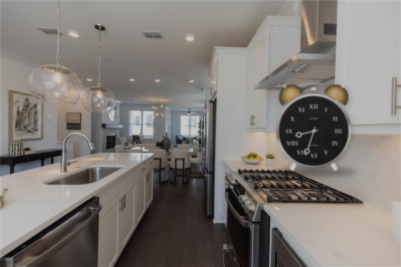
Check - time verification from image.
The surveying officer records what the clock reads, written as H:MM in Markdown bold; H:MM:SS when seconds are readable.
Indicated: **8:33**
